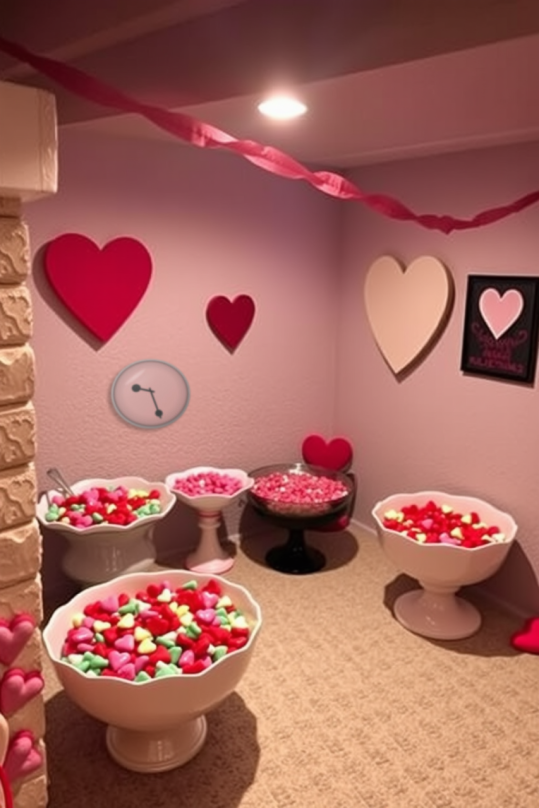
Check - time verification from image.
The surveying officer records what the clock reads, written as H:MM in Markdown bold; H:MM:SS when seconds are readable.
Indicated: **9:27**
